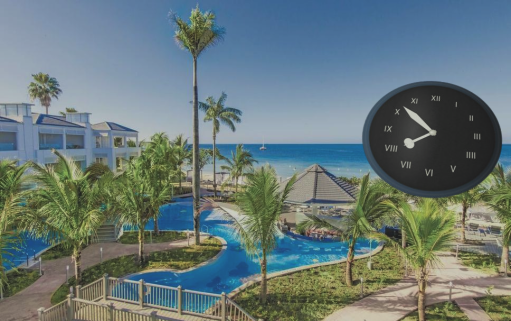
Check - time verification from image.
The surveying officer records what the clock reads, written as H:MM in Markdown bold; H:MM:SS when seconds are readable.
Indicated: **7:52**
